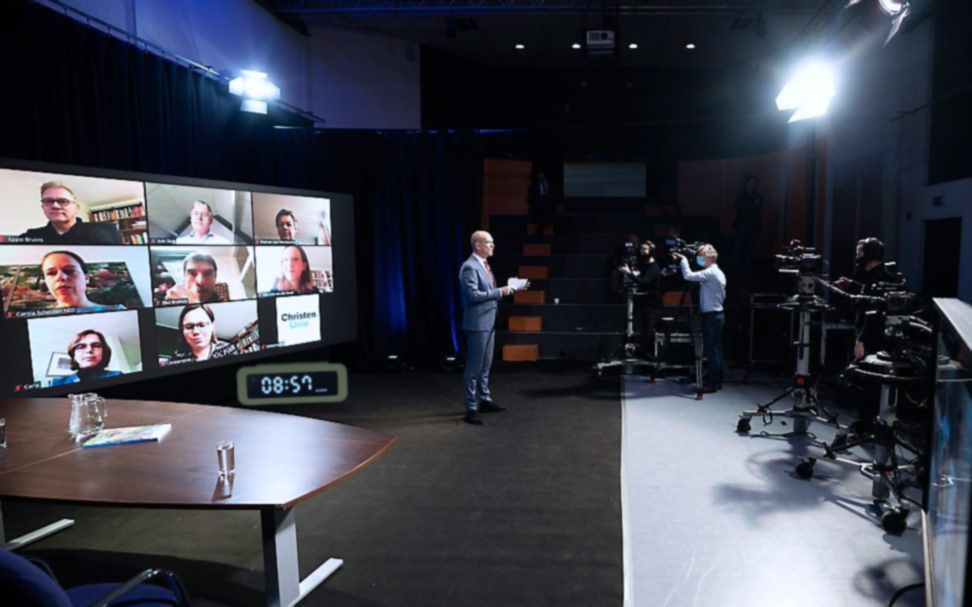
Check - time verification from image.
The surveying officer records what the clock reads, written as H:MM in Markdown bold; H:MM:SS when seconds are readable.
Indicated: **8:57**
